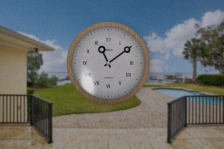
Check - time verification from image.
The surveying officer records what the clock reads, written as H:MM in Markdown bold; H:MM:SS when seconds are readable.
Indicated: **11:09**
